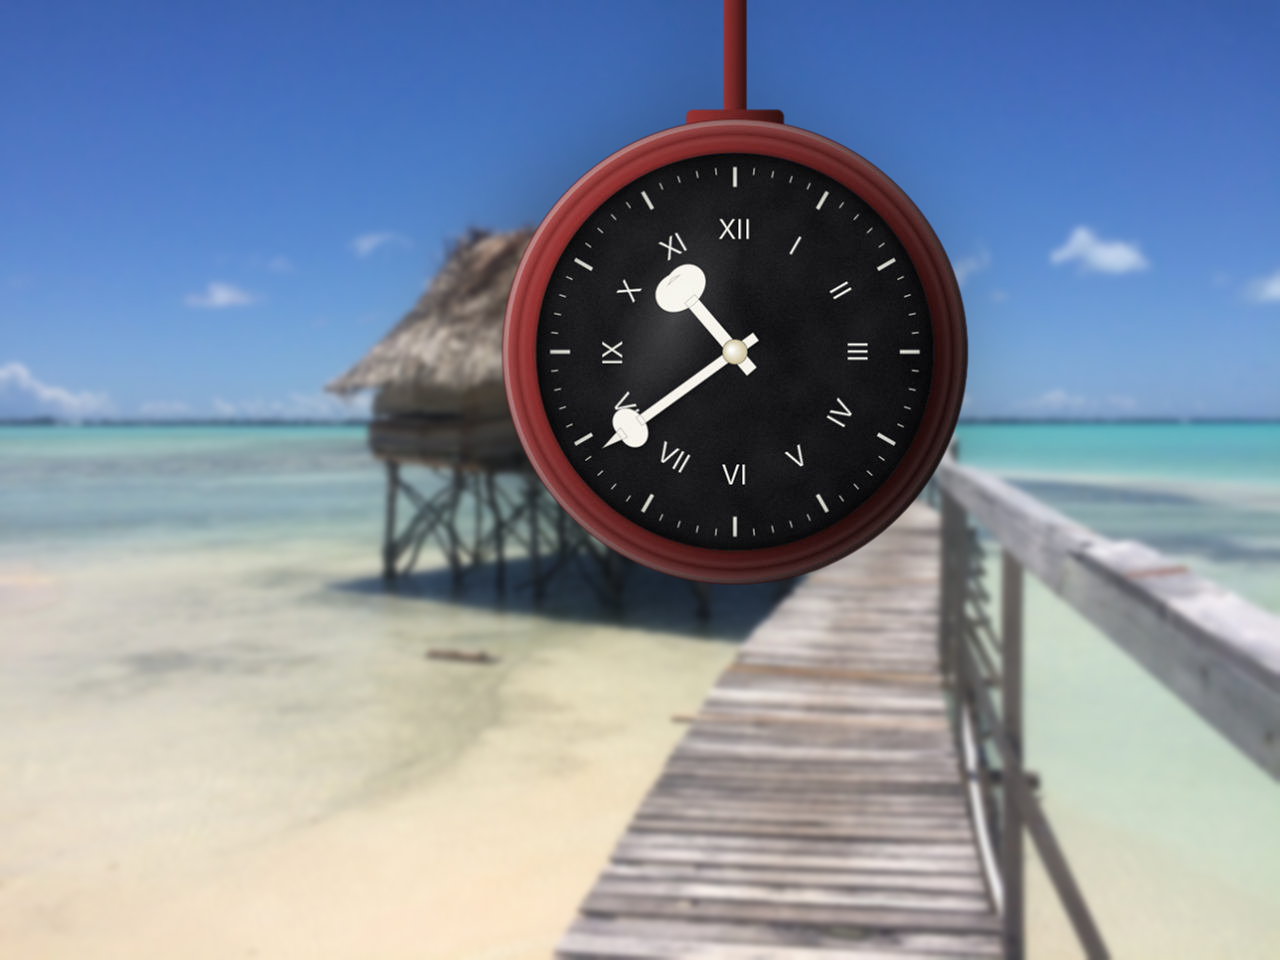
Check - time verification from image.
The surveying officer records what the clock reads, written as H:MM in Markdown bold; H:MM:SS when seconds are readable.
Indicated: **10:39**
